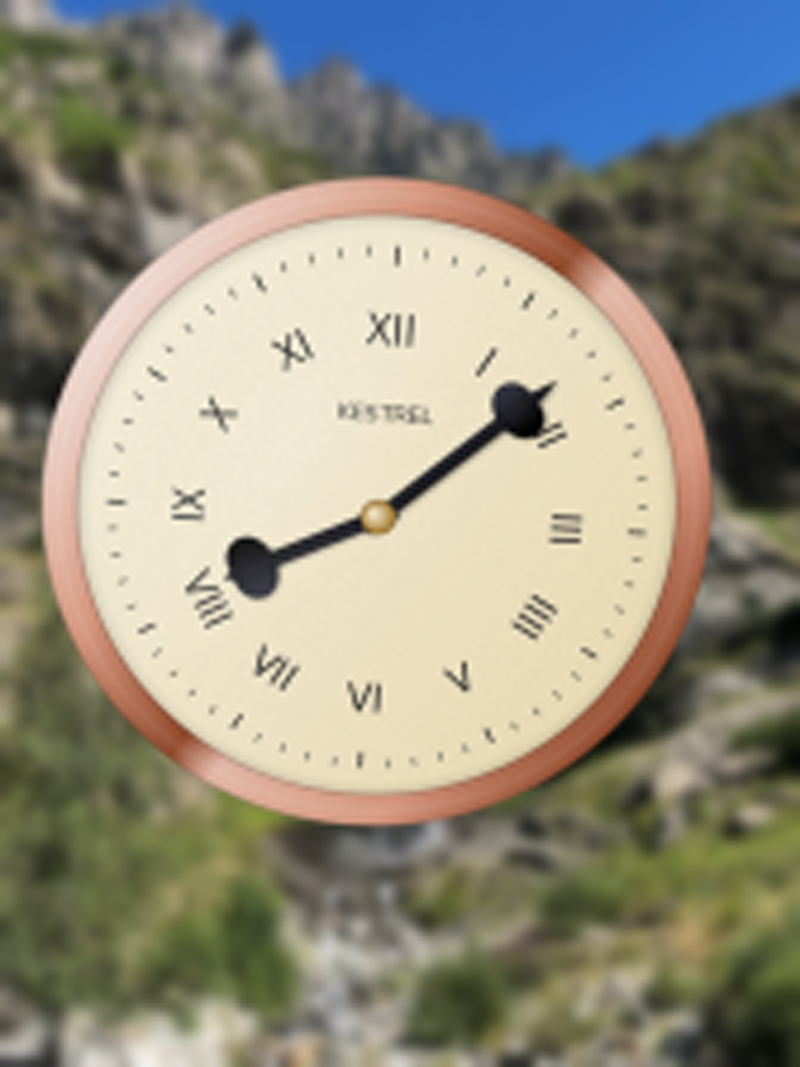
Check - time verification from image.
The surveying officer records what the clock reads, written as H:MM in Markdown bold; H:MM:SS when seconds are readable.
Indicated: **8:08**
